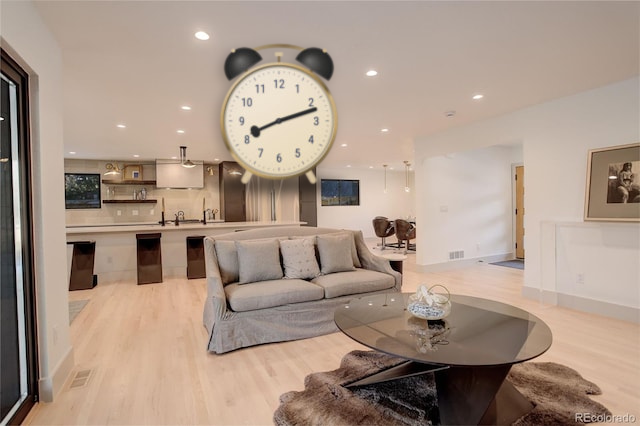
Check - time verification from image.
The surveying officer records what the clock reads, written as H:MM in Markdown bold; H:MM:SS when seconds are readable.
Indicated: **8:12**
